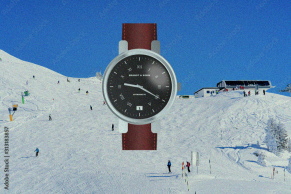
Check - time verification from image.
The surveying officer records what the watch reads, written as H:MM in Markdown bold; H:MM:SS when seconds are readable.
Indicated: **9:20**
